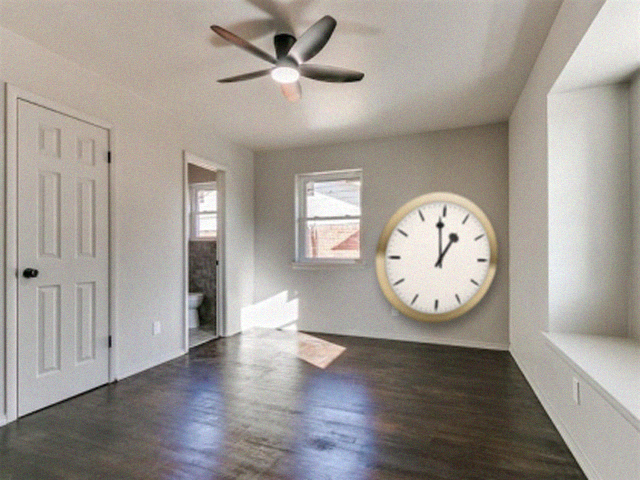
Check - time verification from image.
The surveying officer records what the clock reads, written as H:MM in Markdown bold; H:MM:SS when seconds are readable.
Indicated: **12:59**
